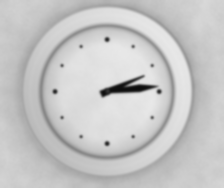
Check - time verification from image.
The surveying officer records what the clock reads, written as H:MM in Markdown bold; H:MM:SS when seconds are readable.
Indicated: **2:14**
